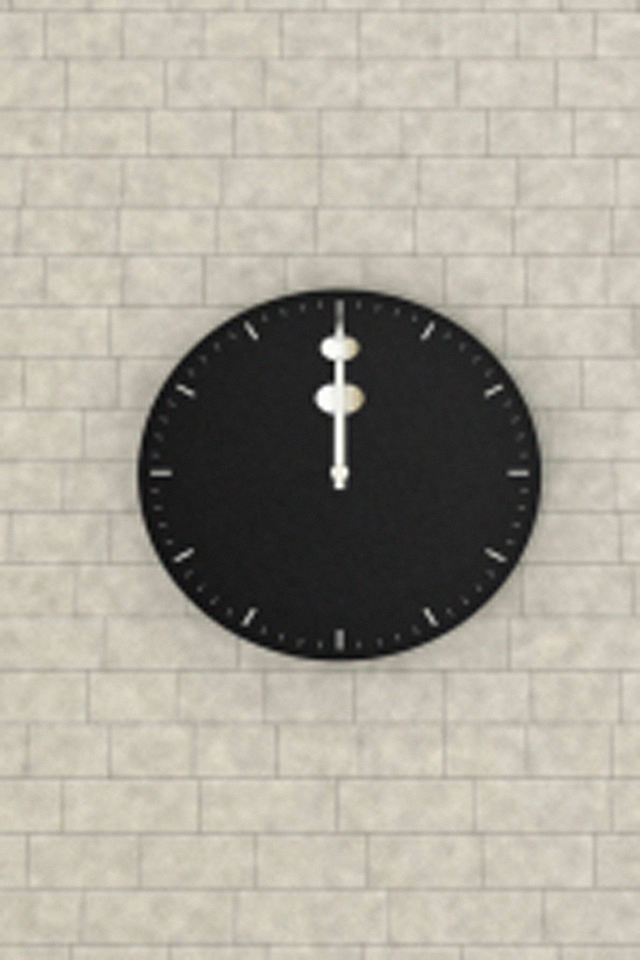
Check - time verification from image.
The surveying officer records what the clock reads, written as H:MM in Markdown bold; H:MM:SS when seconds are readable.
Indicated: **12:00**
